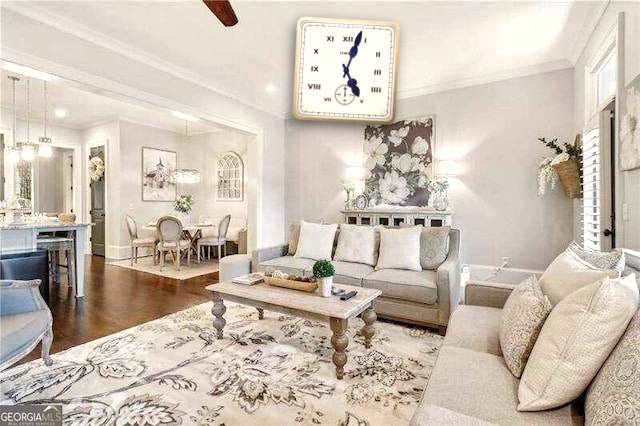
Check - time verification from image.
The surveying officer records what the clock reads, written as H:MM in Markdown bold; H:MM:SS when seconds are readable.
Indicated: **5:03**
